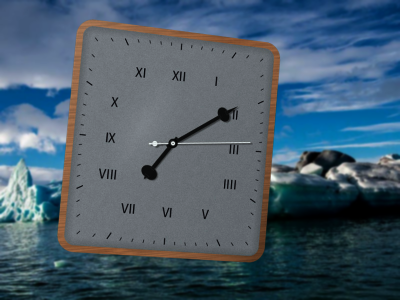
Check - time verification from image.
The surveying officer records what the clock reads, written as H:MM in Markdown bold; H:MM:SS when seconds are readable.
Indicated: **7:09:14**
